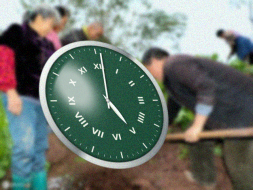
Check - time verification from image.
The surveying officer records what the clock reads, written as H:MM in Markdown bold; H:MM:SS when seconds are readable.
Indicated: **5:01**
